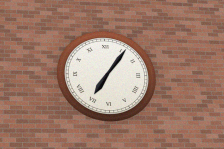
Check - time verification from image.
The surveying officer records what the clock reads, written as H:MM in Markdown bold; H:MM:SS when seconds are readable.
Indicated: **7:06**
